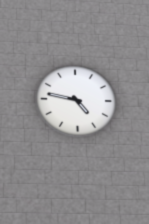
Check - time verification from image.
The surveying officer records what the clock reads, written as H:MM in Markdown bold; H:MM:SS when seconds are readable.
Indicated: **4:47**
